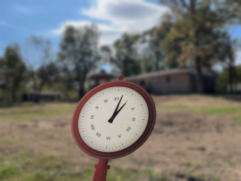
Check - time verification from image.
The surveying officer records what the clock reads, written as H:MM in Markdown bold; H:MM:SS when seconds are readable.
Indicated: **1:02**
